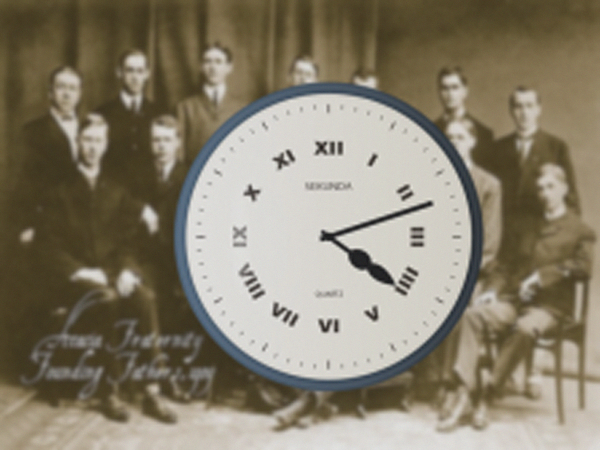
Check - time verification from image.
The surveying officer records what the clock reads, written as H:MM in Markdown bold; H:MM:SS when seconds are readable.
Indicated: **4:12**
